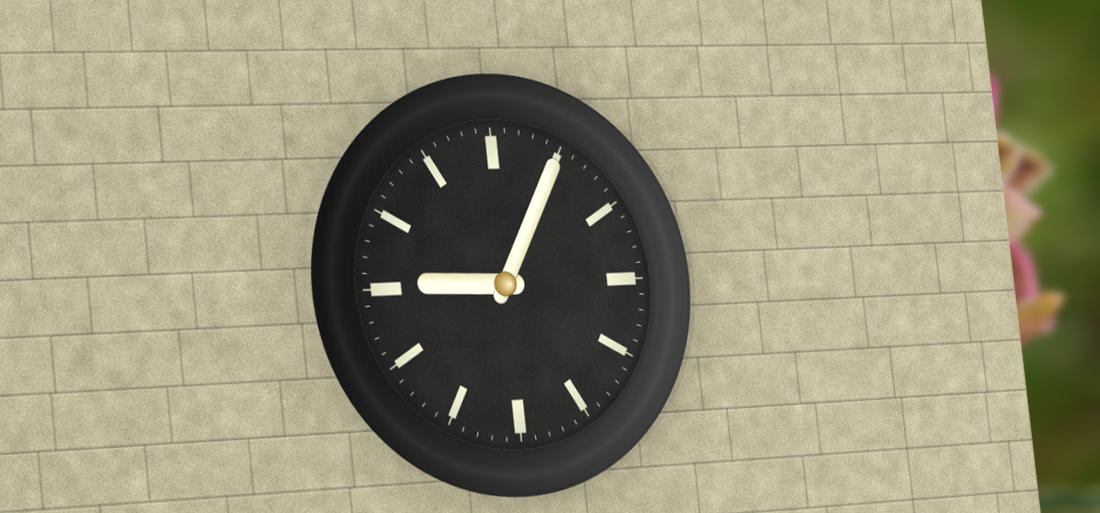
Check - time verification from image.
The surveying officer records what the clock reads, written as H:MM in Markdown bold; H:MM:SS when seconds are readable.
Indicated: **9:05**
